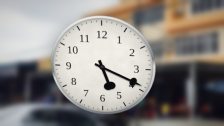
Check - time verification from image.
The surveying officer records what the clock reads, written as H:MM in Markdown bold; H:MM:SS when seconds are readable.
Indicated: **5:19**
